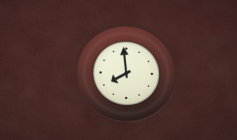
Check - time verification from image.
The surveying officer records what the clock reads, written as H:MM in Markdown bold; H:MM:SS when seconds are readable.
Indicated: **7:59**
